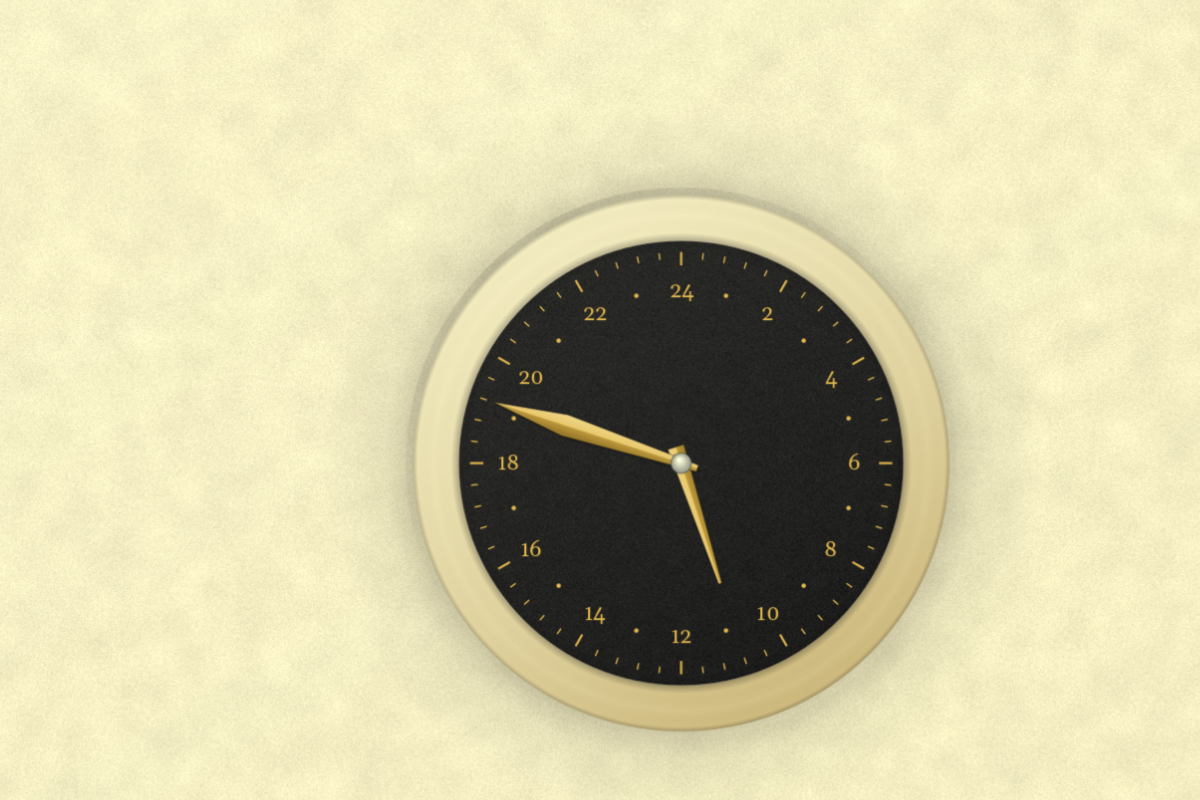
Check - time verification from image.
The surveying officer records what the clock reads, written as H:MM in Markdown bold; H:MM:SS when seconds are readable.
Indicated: **10:48**
